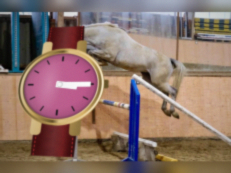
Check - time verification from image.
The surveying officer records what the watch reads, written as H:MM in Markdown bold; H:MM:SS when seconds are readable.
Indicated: **3:15**
